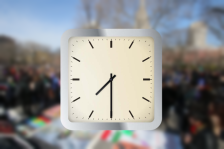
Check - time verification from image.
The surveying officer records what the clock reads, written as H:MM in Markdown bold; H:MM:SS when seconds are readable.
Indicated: **7:30**
